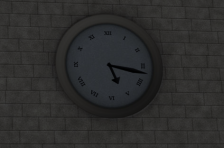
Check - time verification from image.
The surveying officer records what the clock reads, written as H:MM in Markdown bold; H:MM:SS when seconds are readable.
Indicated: **5:17**
